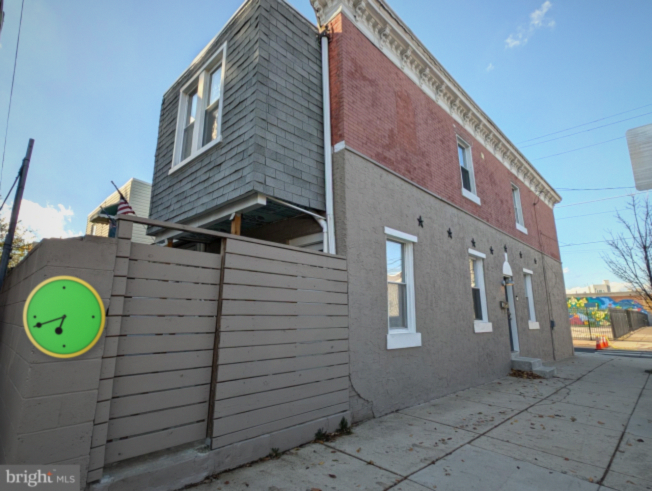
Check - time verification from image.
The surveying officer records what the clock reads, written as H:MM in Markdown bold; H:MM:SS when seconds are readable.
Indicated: **6:42**
